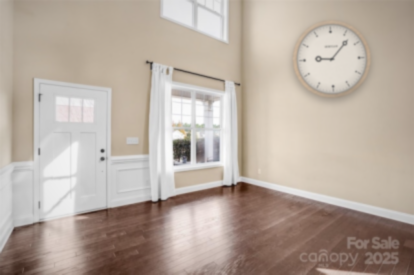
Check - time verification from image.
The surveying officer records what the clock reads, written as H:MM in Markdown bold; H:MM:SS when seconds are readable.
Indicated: **9:07**
